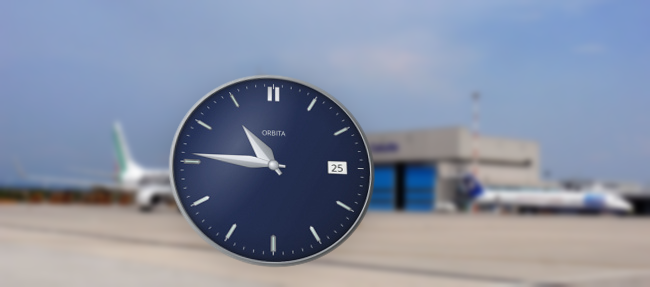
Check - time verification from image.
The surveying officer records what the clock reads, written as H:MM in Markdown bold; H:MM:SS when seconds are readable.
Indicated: **10:46**
